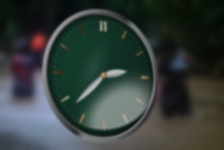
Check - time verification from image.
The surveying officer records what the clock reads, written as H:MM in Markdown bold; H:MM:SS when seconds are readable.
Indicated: **2:38**
